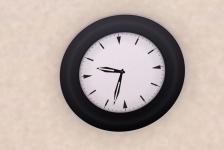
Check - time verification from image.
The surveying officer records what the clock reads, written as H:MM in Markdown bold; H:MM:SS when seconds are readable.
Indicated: **9:33**
